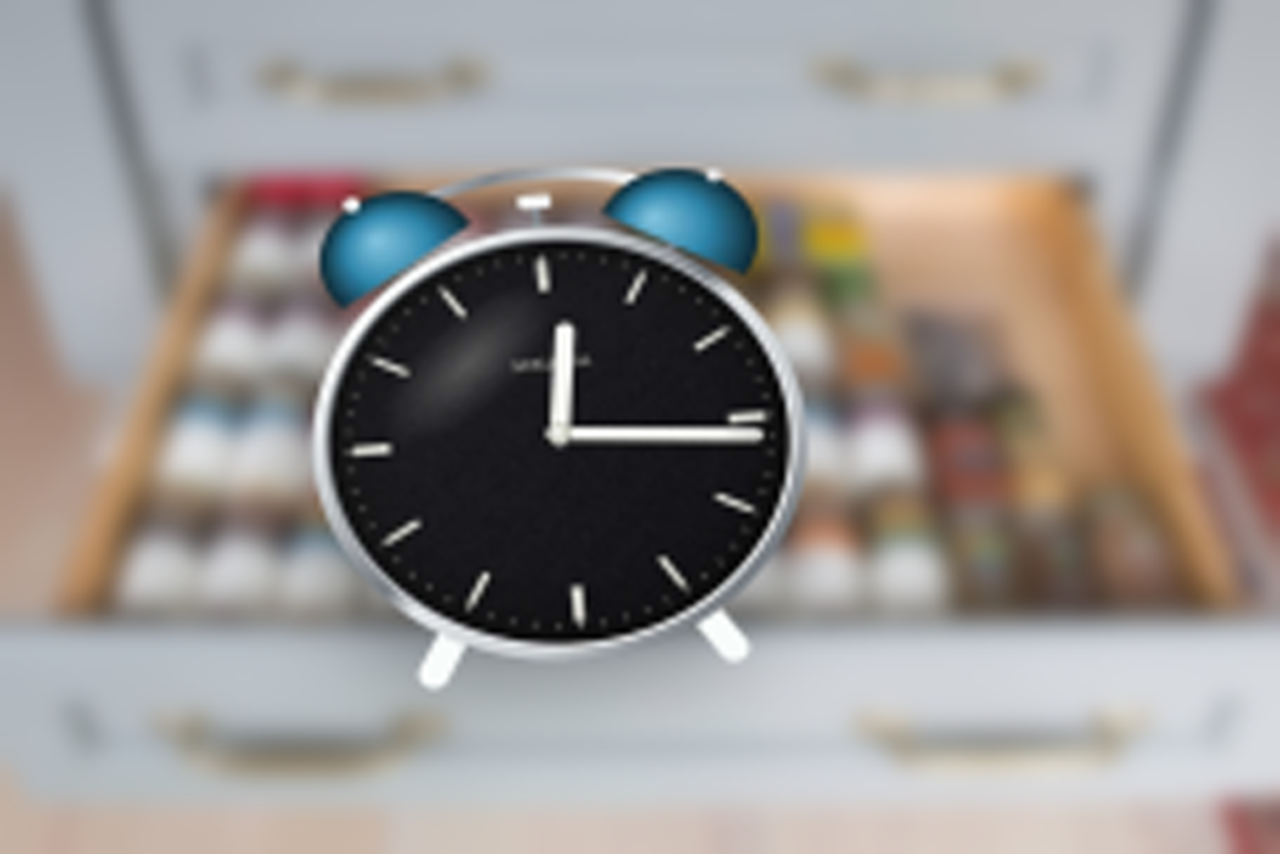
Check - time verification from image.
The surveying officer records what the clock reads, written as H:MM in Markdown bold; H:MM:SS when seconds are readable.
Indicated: **12:16**
